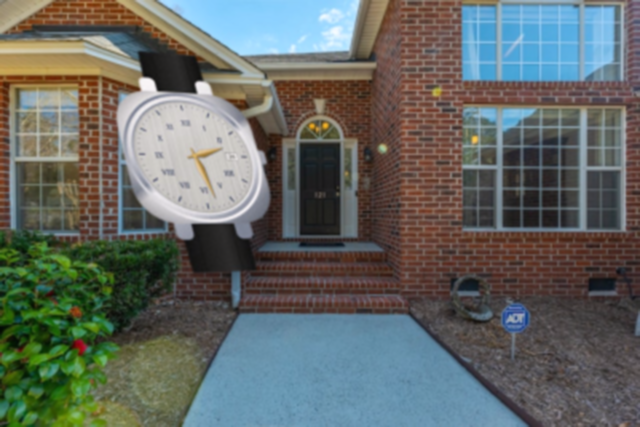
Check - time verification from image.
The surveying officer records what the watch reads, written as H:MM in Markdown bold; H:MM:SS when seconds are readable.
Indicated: **2:28**
